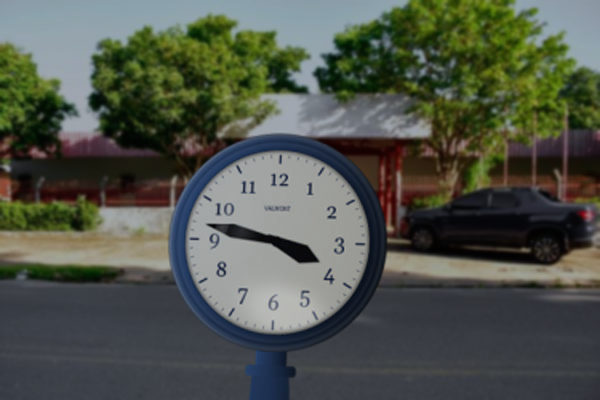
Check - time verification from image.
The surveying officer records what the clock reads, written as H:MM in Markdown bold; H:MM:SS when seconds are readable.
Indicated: **3:47**
